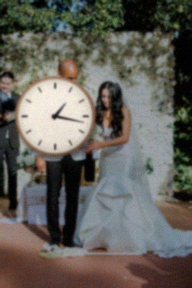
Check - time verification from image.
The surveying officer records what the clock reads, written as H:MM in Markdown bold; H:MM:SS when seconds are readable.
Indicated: **1:17**
